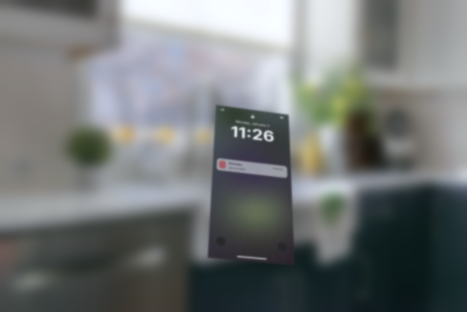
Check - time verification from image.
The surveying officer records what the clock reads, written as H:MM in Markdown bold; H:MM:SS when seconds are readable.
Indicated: **11:26**
